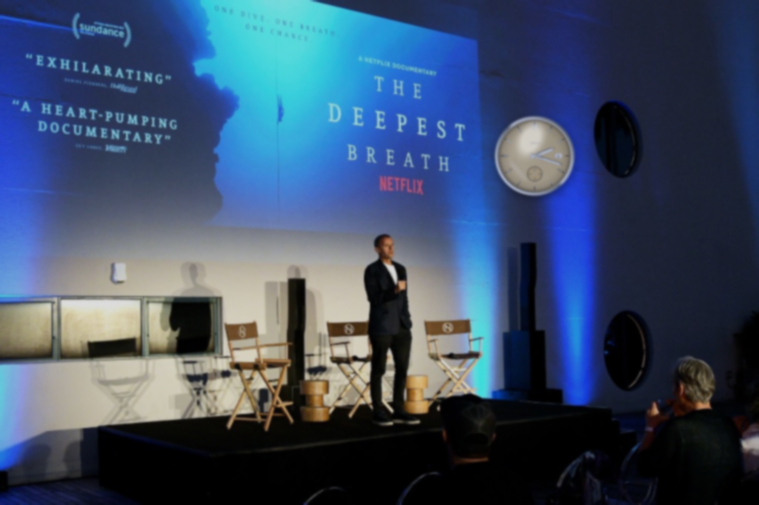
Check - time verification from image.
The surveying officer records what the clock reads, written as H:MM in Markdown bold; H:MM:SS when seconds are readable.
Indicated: **2:18**
